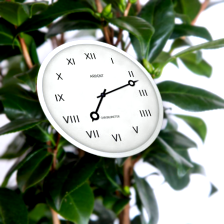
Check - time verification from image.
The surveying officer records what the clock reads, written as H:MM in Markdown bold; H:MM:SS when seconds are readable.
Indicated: **7:12**
